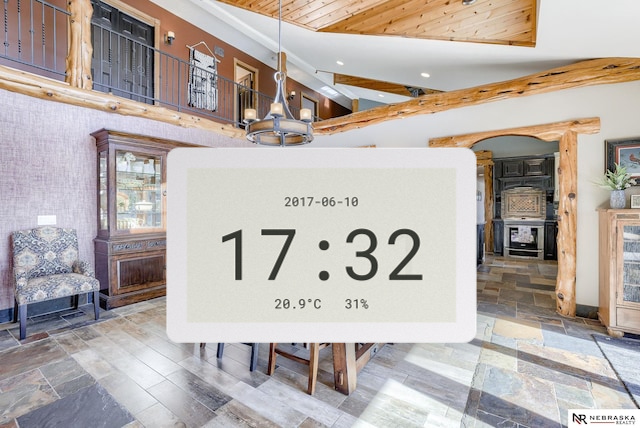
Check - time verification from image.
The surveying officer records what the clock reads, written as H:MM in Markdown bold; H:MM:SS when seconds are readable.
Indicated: **17:32**
